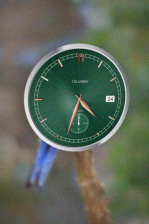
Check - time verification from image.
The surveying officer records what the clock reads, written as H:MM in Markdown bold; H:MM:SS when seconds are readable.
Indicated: **4:33**
